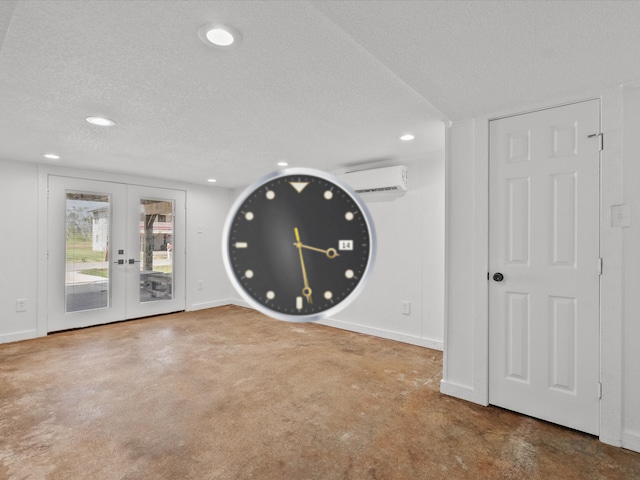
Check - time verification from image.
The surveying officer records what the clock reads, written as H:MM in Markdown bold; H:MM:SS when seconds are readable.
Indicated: **3:28:28**
